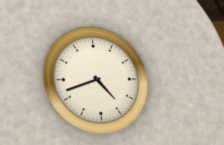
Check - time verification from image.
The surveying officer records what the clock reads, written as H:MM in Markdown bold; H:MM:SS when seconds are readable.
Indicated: **4:42**
